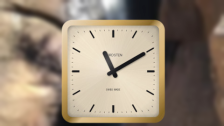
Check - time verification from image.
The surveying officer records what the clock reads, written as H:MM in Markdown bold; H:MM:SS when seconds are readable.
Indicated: **11:10**
